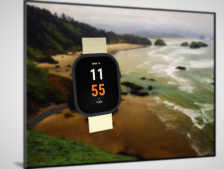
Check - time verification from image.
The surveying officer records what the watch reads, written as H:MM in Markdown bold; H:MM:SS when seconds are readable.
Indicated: **11:55**
